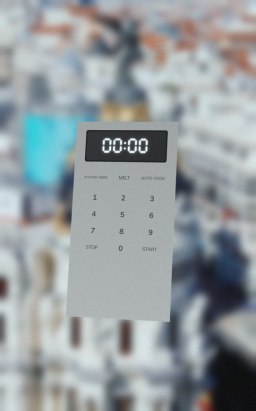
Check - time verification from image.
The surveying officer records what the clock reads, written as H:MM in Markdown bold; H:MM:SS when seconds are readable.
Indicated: **0:00**
